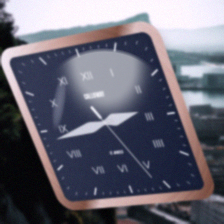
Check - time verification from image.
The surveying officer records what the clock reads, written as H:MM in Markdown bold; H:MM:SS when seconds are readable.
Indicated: **2:43:26**
